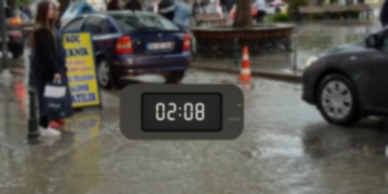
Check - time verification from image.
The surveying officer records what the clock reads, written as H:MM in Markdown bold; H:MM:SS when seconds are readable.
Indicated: **2:08**
